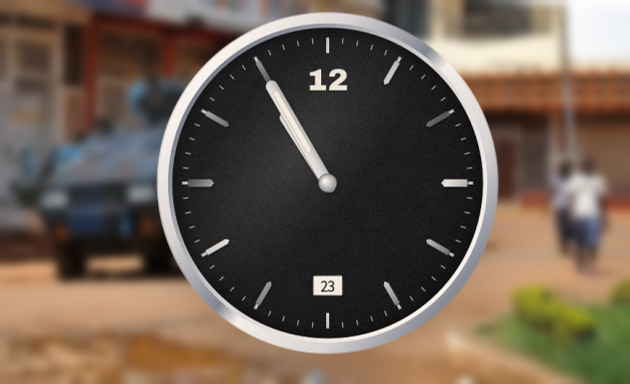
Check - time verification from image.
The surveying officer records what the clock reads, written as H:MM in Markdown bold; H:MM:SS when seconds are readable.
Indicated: **10:55**
